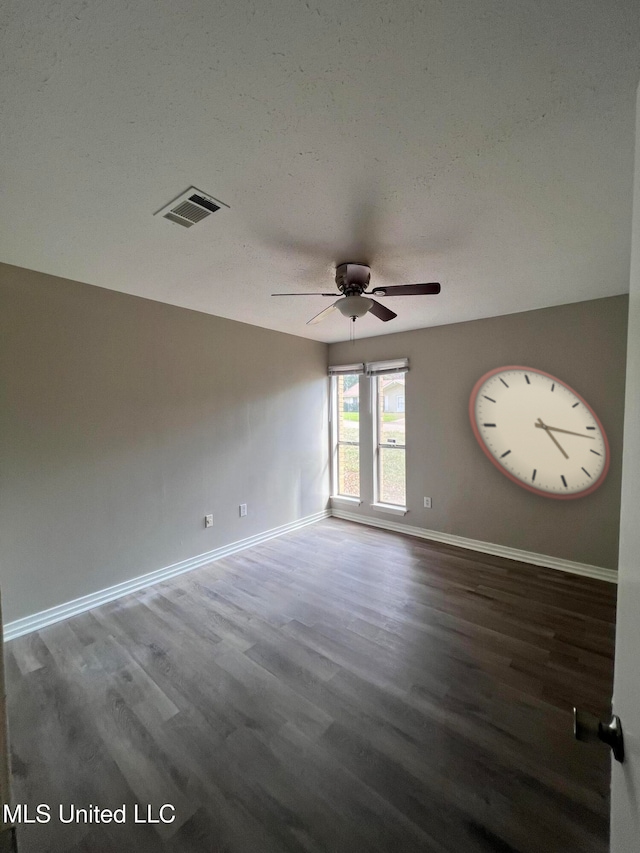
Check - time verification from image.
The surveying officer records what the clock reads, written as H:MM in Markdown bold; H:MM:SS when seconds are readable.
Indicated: **5:17**
